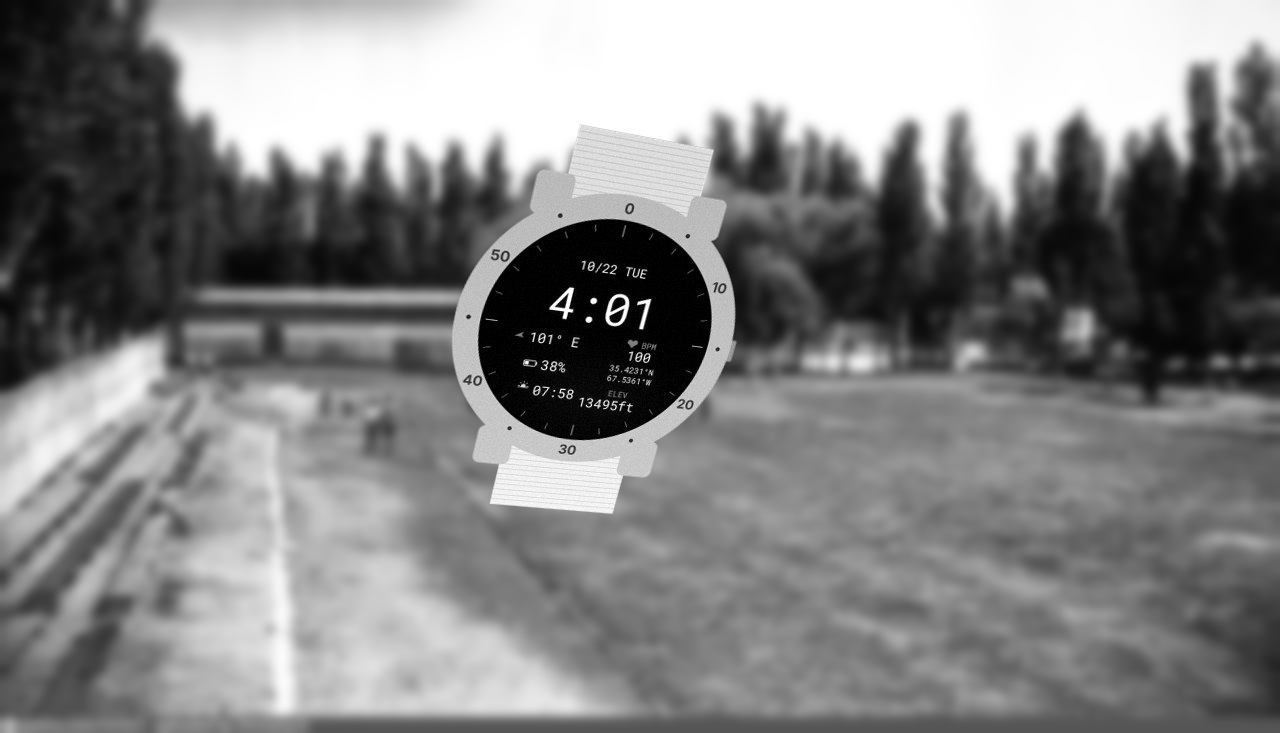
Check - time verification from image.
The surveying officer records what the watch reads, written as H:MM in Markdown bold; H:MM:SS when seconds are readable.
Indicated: **4:01**
